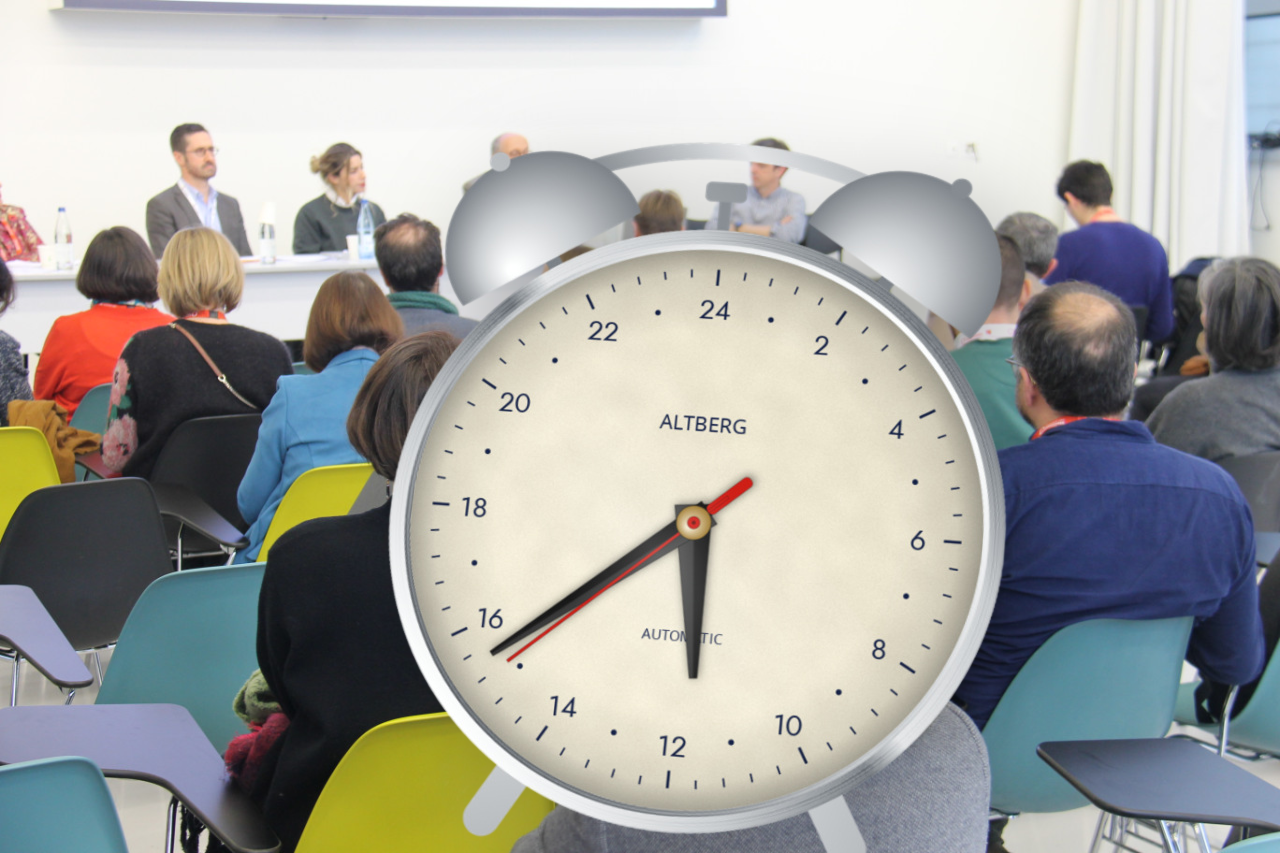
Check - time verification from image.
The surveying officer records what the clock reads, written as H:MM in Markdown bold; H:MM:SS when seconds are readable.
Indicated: **11:38:38**
